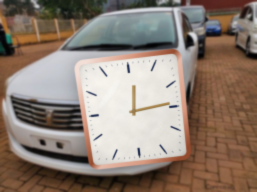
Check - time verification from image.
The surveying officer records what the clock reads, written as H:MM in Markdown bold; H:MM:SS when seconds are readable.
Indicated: **12:14**
